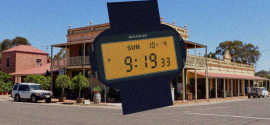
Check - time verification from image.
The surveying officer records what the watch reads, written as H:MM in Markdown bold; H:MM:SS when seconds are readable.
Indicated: **9:19:33**
